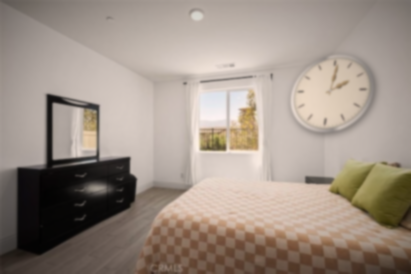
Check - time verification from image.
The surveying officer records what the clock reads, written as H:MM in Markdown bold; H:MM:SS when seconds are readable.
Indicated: **2:01**
